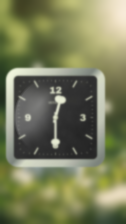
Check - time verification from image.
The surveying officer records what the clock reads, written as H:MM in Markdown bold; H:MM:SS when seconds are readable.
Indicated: **12:30**
